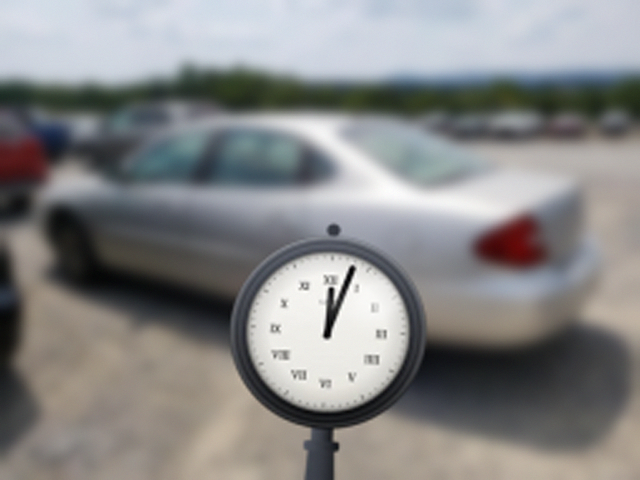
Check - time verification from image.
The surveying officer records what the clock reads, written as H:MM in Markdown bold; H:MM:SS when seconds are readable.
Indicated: **12:03**
